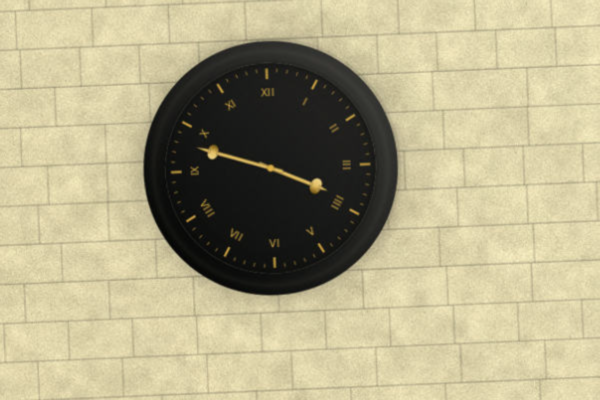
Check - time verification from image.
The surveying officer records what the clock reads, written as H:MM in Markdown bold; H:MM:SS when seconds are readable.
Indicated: **3:48**
